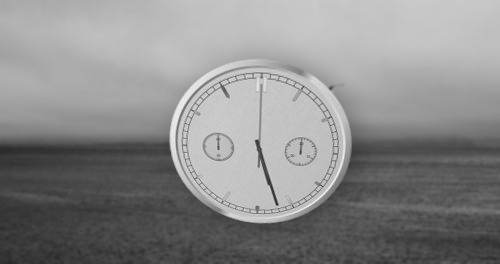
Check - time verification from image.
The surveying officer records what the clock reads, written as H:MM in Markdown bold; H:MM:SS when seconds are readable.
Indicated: **5:27**
